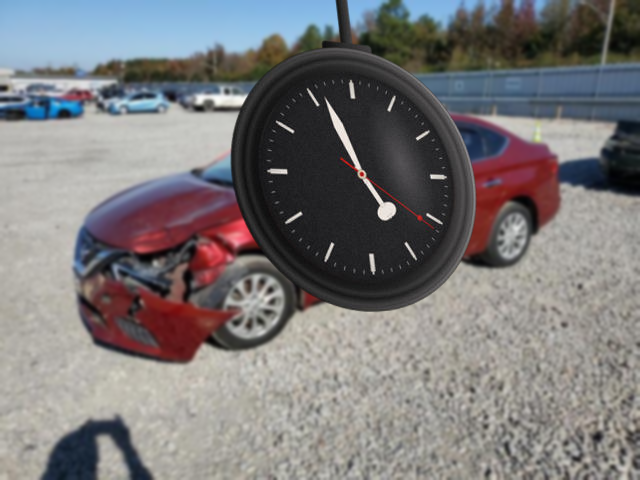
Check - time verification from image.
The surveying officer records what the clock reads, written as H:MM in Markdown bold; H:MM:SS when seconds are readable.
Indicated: **4:56:21**
